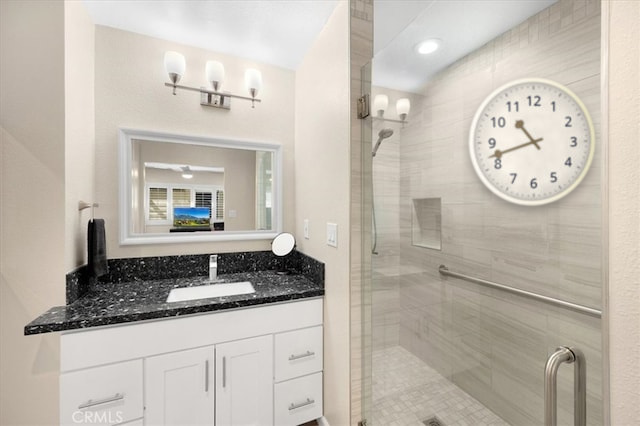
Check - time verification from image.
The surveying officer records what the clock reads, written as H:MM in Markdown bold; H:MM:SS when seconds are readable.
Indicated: **10:42**
